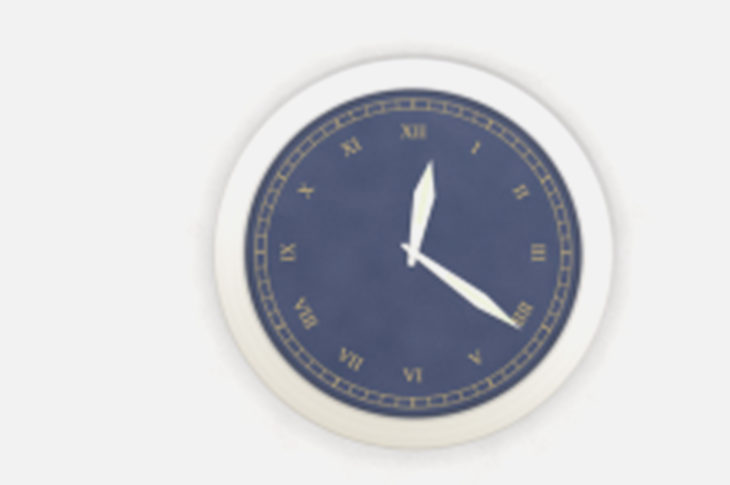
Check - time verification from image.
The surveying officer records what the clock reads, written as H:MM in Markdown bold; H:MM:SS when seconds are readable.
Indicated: **12:21**
